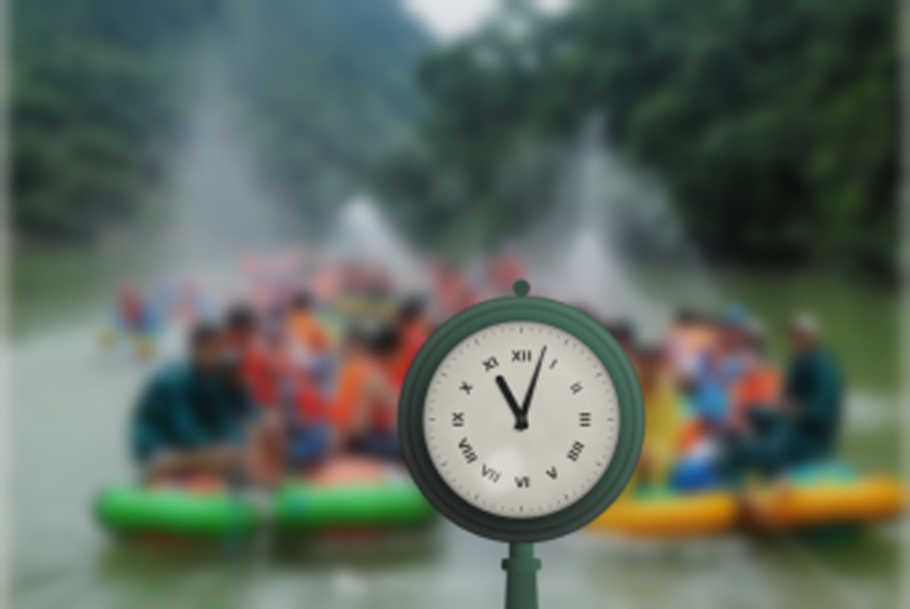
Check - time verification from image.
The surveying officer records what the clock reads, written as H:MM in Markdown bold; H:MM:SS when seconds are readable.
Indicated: **11:03**
